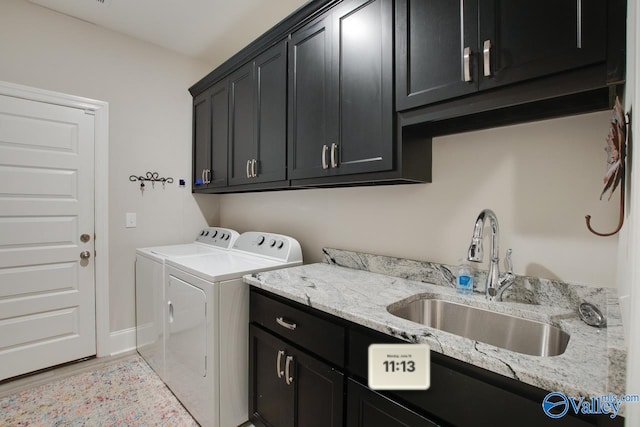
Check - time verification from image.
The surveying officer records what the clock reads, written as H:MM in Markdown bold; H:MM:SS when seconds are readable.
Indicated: **11:13**
